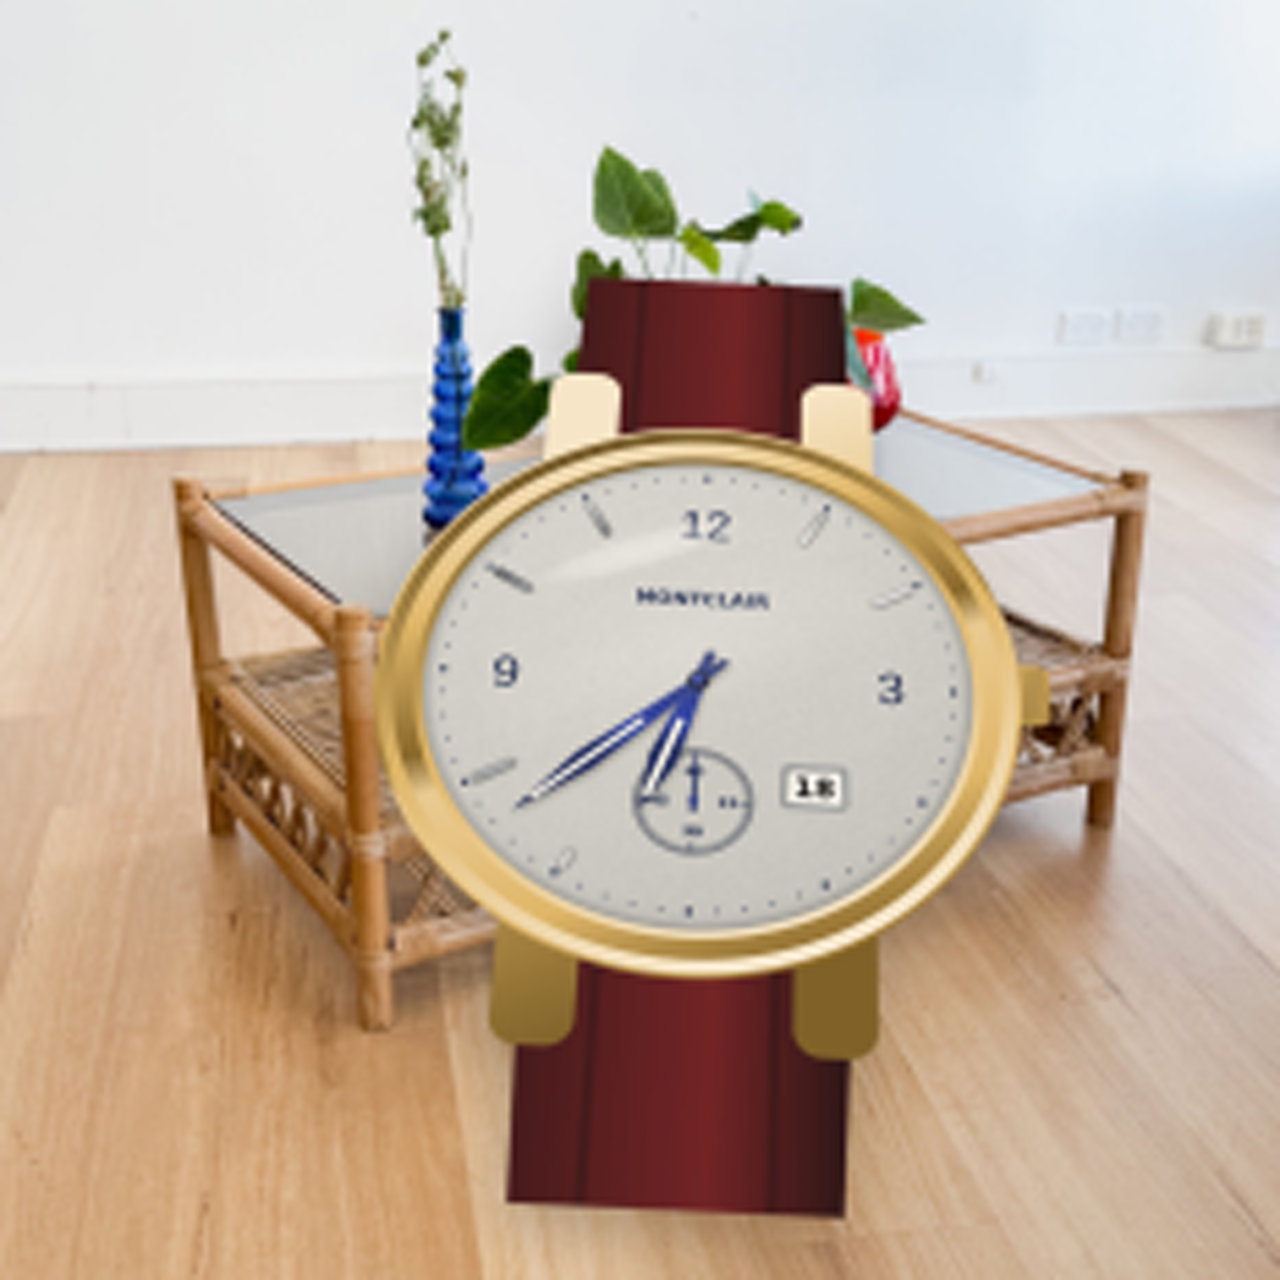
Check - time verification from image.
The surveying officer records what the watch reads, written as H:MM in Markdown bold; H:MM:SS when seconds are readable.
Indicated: **6:38**
